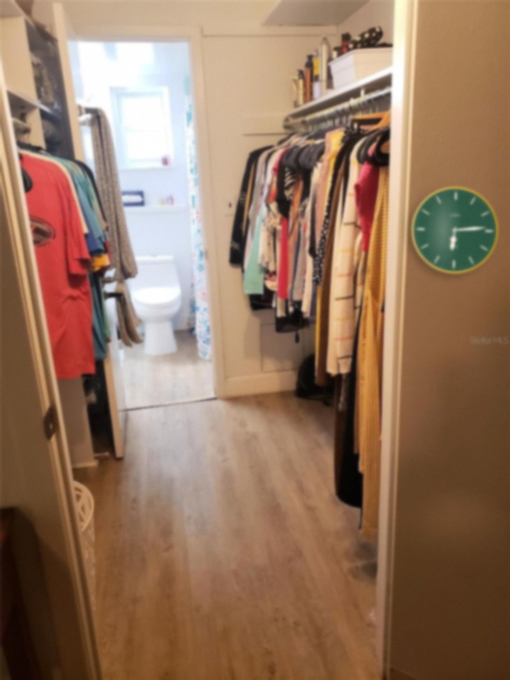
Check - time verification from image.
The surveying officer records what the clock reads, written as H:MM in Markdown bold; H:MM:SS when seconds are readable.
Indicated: **6:14**
